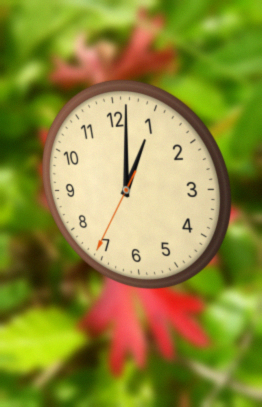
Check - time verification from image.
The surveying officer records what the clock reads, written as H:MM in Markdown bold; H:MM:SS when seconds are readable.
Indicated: **1:01:36**
